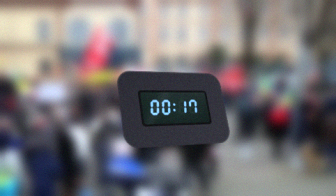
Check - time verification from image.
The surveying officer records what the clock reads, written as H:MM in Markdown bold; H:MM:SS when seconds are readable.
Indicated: **0:17**
